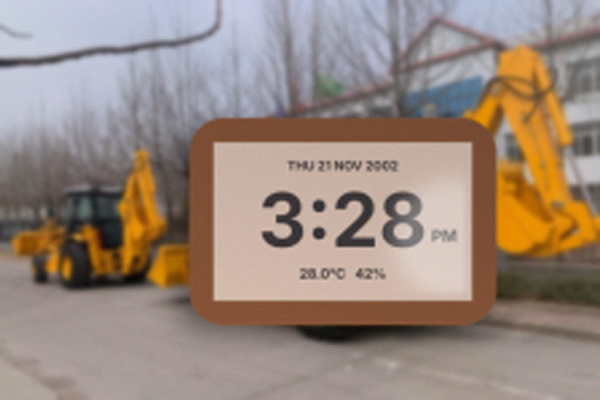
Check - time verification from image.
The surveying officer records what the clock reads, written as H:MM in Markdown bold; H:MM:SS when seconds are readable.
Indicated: **3:28**
